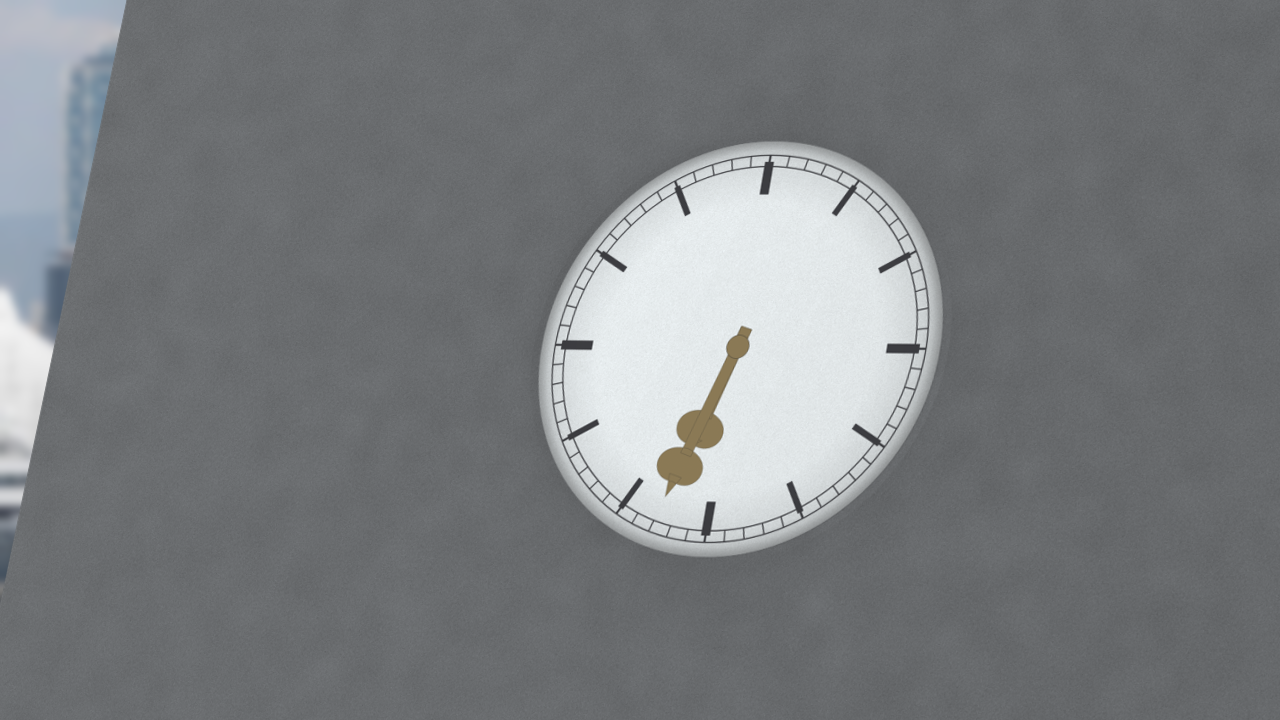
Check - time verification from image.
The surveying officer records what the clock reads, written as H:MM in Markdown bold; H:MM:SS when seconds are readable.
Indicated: **6:33**
